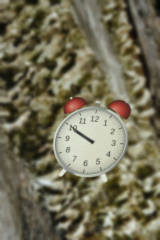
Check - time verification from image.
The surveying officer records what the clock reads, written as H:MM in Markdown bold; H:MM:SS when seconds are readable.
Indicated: **9:50**
